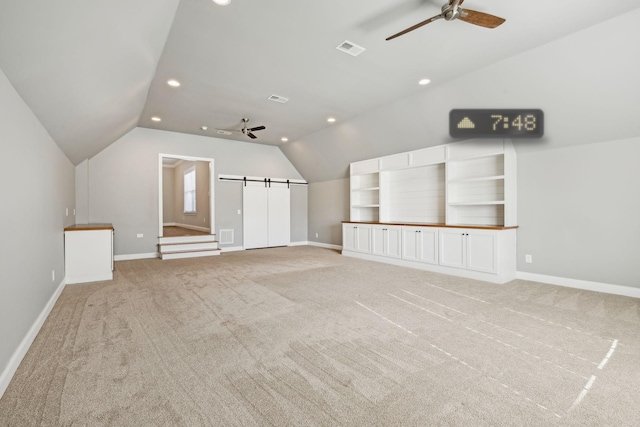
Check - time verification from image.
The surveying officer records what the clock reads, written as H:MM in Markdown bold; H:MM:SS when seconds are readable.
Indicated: **7:48**
